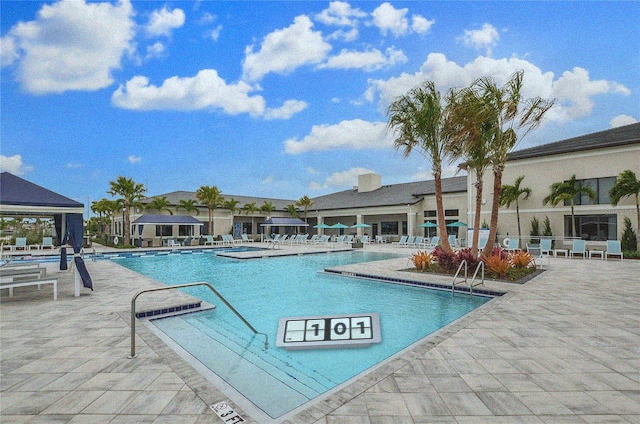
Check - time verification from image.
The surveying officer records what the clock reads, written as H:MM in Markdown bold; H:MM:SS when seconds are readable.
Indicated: **1:01**
